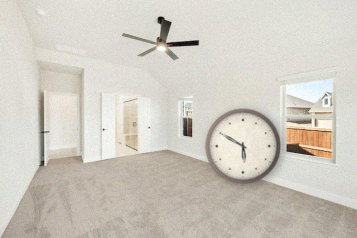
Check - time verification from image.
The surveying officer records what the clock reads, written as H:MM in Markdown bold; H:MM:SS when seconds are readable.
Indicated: **5:50**
